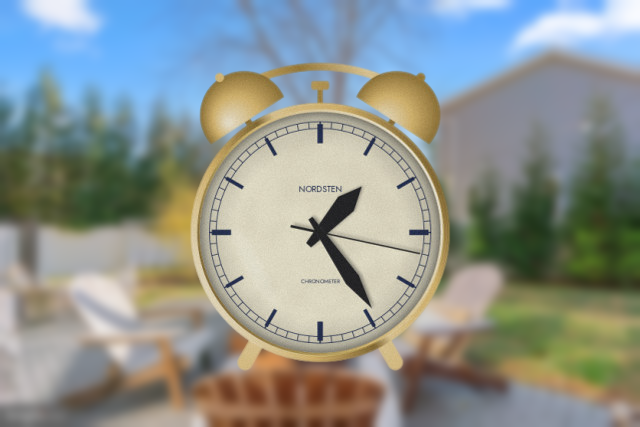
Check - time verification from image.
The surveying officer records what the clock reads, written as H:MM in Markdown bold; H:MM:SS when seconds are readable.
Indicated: **1:24:17**
